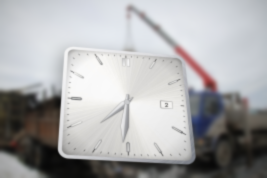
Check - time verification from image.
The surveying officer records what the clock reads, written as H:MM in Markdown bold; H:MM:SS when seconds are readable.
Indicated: **7:31**
